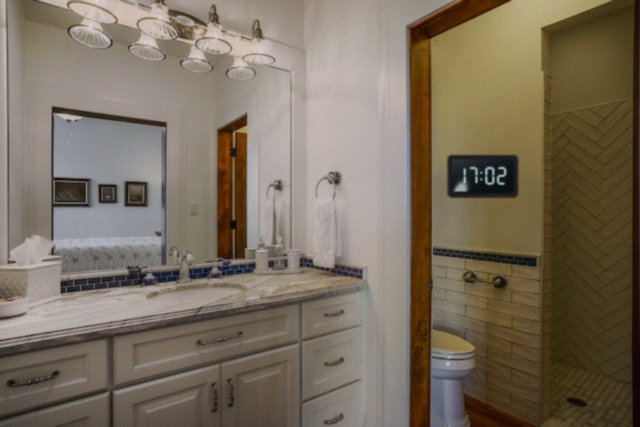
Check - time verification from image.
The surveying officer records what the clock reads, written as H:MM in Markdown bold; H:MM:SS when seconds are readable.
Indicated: **17:02**
